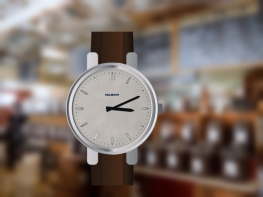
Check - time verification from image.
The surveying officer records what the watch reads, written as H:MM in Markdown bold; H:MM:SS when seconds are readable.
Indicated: **3:11**
